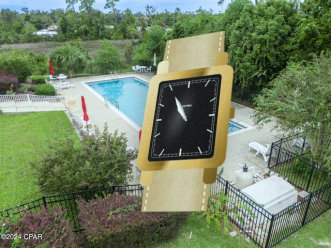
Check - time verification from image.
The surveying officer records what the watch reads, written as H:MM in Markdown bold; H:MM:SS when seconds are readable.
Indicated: **10:55**
